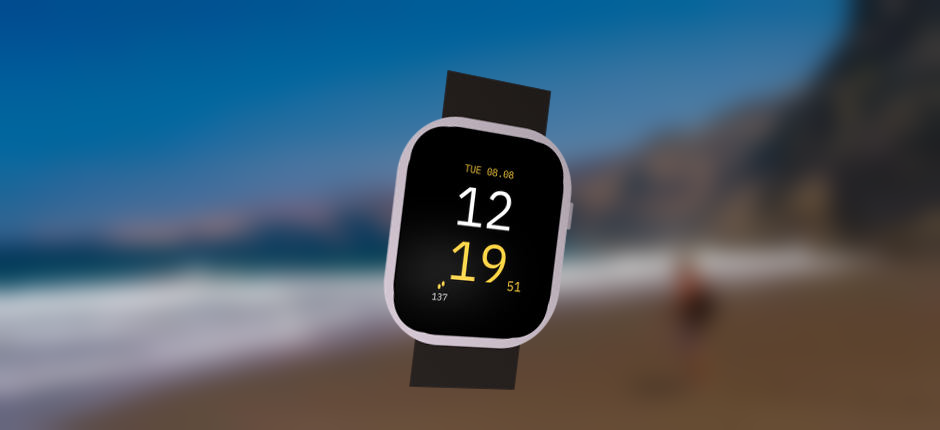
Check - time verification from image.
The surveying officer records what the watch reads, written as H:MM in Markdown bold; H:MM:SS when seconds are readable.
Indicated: **12:19:51**
